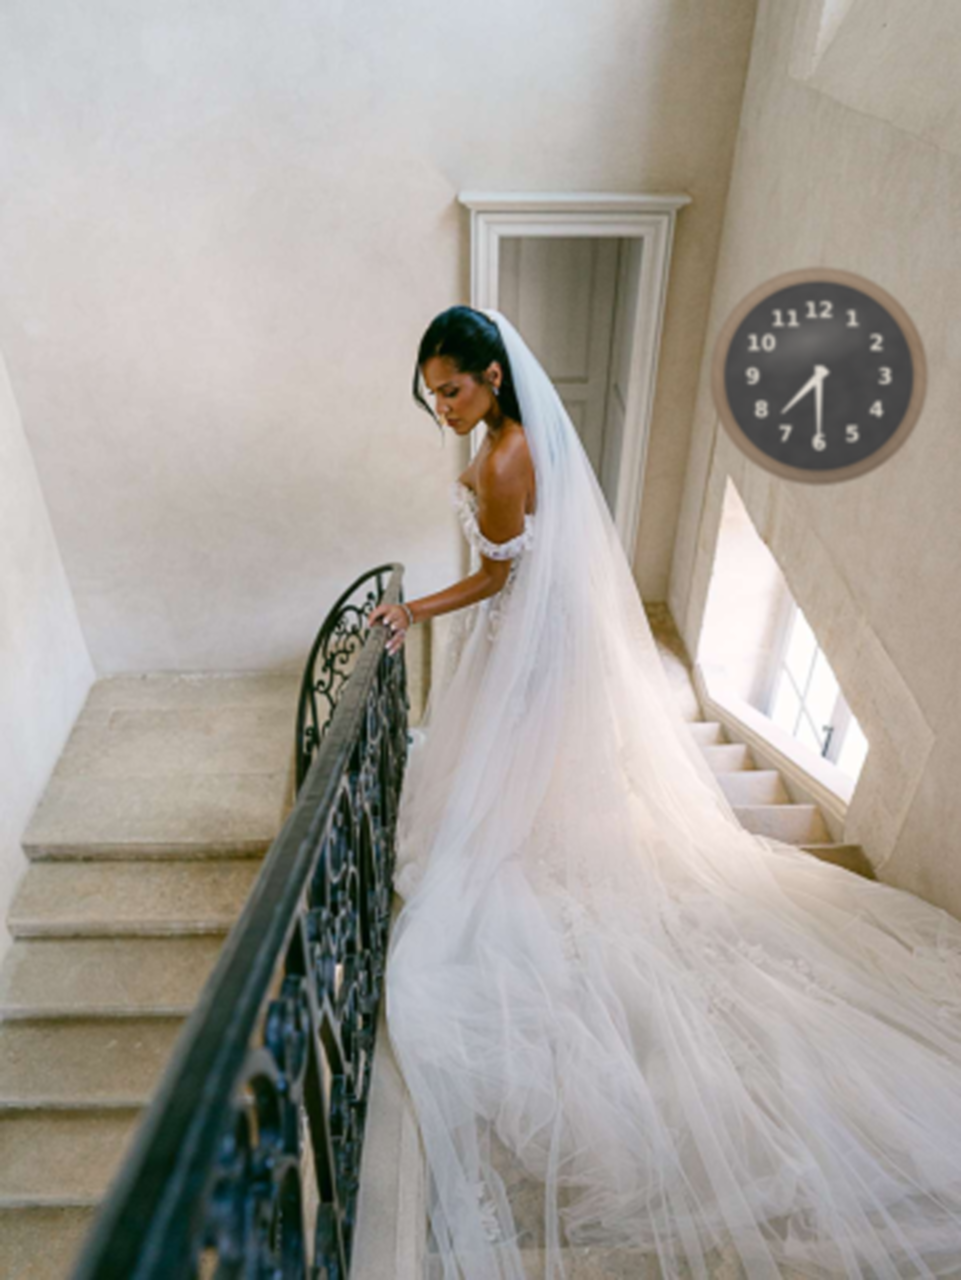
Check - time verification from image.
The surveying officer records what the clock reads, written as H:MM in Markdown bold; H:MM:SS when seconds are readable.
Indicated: **7:30**
